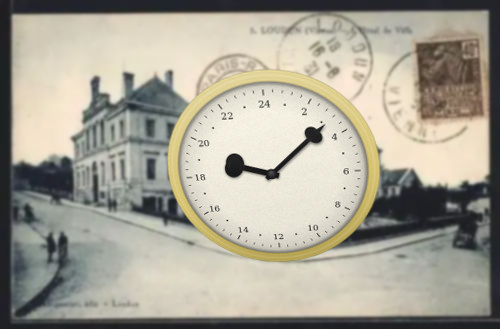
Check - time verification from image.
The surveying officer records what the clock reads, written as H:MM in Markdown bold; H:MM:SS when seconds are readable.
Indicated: **19:08**
